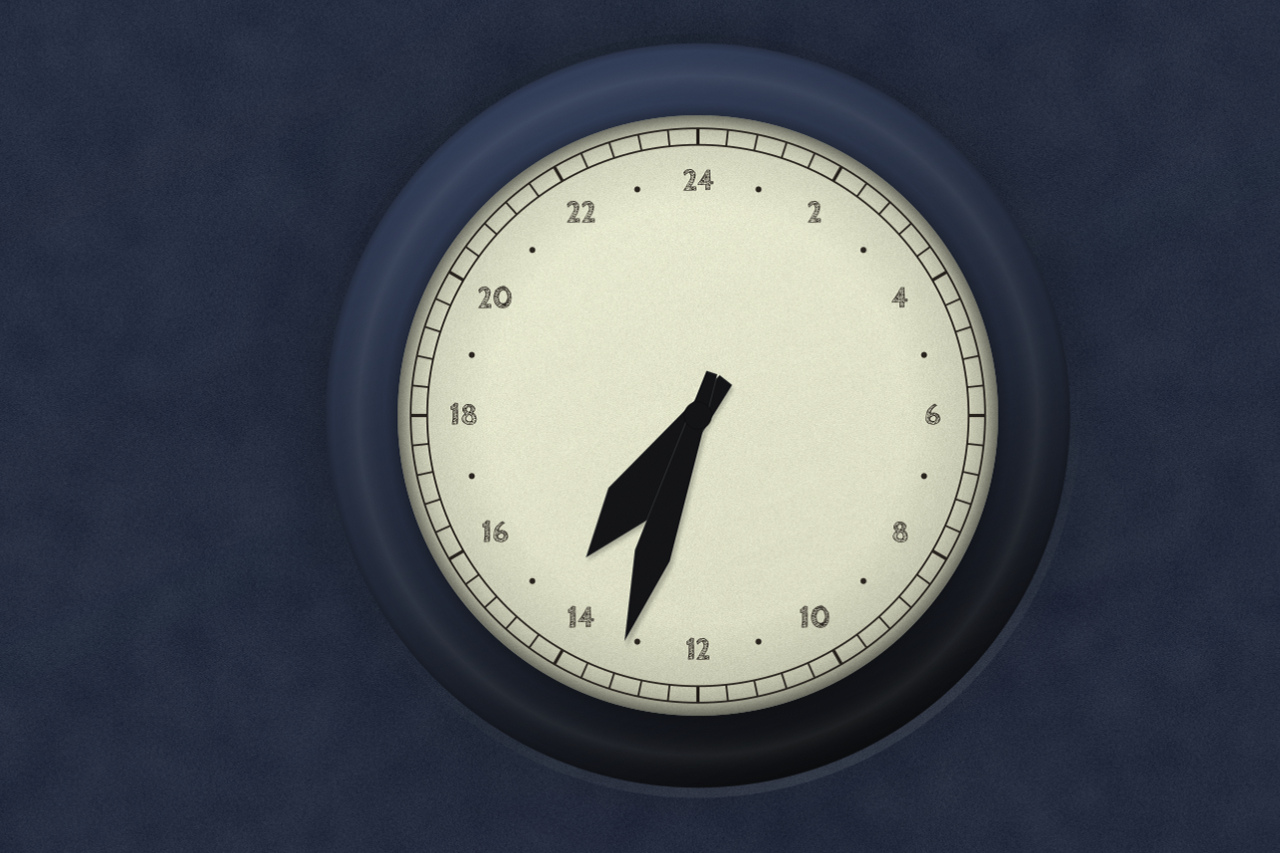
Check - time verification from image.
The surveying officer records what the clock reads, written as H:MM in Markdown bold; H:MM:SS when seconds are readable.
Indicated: **14:33**
